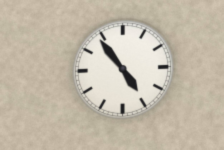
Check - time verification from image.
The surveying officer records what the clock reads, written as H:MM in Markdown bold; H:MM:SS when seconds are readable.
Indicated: **4:54**
